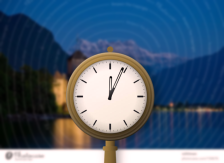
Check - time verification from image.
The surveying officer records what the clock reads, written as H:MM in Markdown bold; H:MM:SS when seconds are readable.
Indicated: **12:04**
